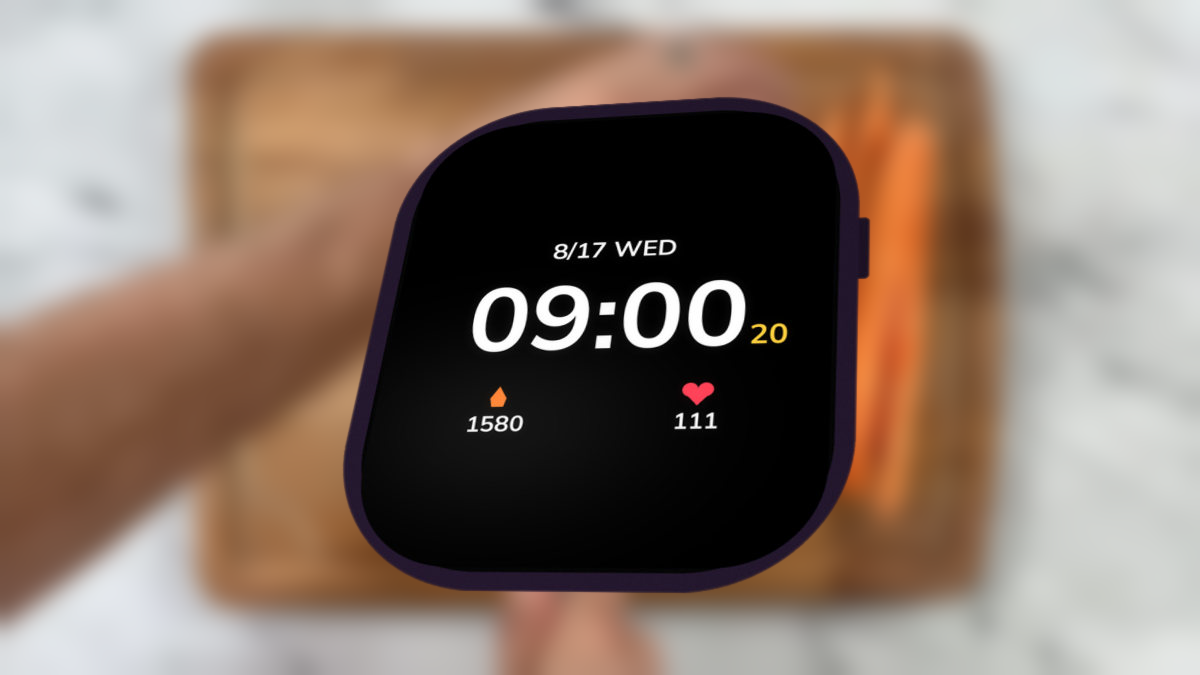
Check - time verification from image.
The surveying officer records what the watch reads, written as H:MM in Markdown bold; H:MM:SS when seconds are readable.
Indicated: **9:00:20**
